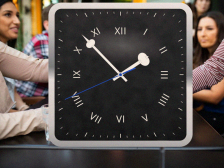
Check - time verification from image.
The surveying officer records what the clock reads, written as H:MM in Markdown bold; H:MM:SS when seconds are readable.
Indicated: **1:52:41**
